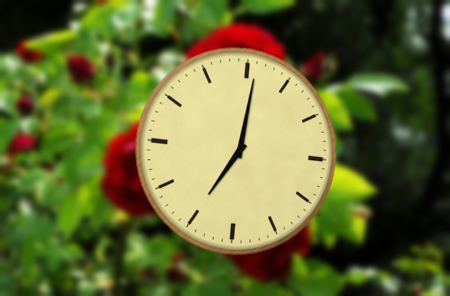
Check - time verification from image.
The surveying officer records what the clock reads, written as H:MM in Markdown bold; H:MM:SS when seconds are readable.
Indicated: **7:01**
